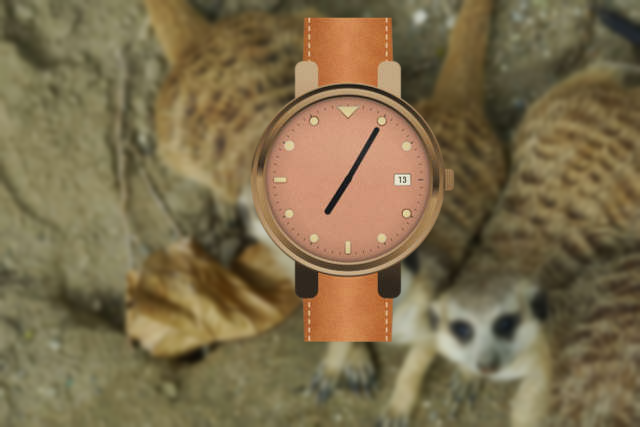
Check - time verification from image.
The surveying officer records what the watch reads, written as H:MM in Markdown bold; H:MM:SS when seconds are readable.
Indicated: **7:05**
